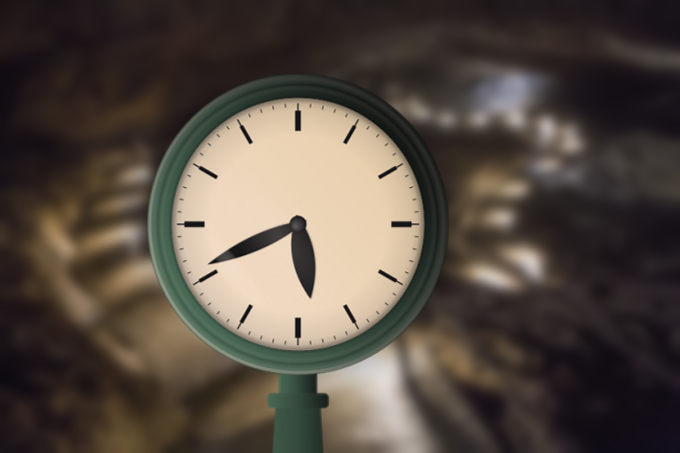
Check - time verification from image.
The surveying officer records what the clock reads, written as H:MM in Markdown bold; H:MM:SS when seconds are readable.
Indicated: **5:41**
